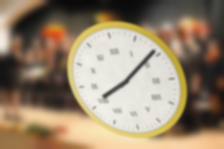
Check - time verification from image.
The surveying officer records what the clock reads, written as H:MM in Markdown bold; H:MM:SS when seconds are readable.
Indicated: **8:09**
